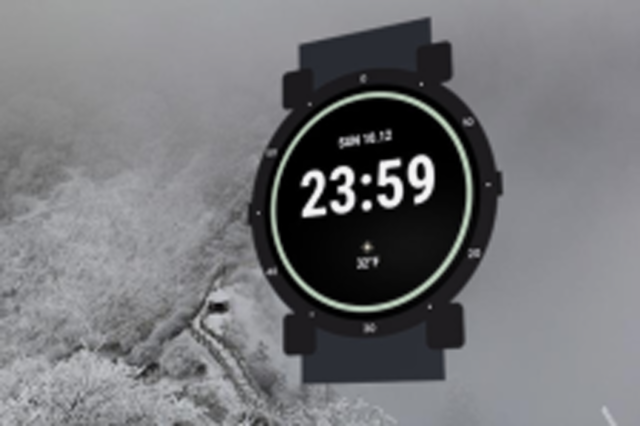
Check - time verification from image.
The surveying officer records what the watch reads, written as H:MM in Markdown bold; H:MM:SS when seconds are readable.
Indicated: **23:59**
